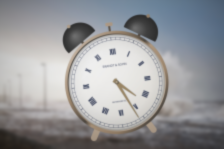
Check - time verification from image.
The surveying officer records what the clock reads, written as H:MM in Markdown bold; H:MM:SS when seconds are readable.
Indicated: **4:26**
